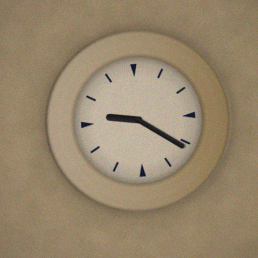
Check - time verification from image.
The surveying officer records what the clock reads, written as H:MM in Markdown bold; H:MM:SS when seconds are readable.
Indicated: **9:21**
